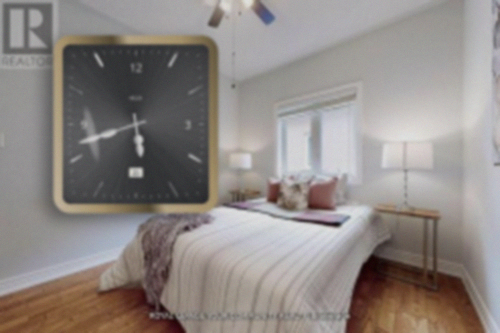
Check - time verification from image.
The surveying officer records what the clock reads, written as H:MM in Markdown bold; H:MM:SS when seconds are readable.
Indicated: **5:42**
